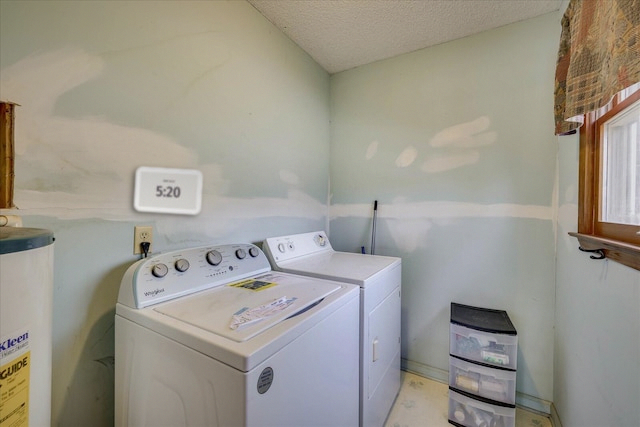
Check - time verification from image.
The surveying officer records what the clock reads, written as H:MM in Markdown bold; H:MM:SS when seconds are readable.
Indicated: **5:20**
